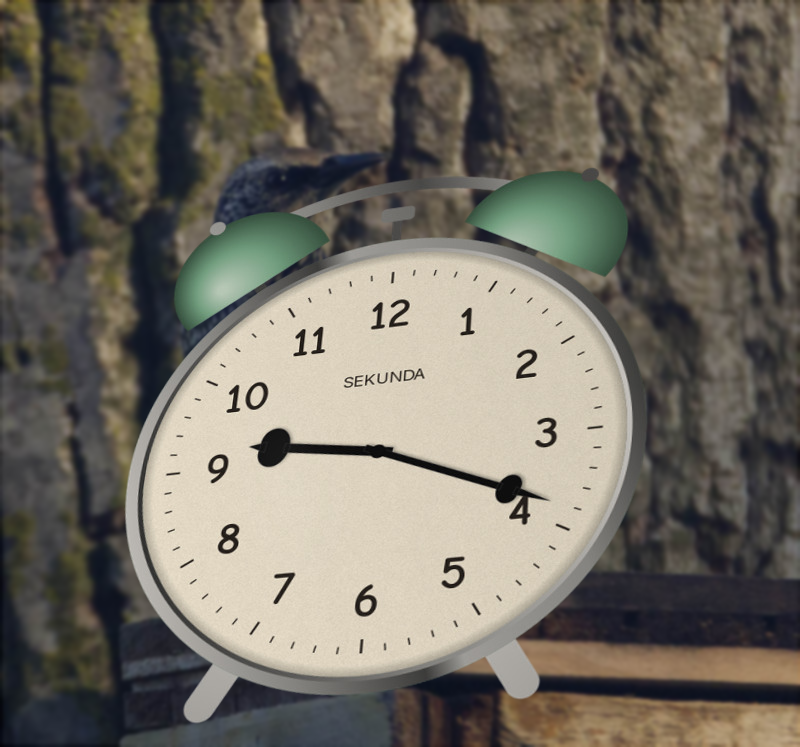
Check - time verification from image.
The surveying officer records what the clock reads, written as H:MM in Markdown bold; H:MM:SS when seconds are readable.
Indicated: **9:19**
